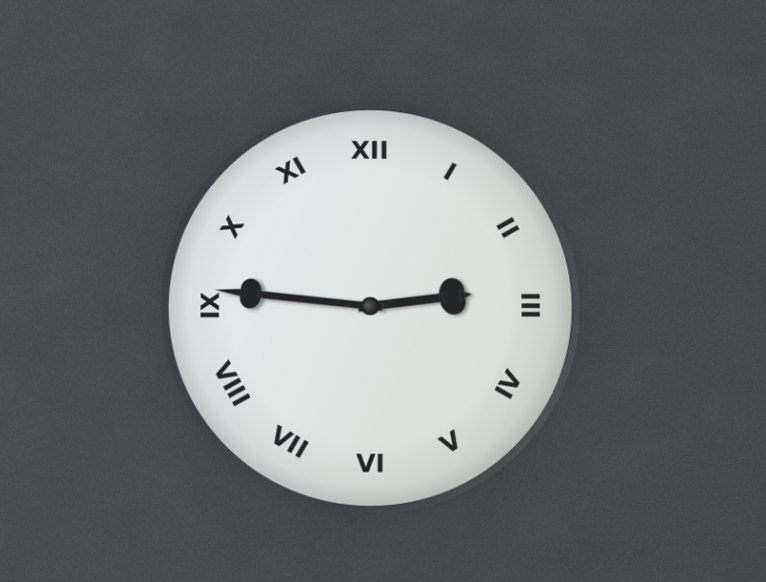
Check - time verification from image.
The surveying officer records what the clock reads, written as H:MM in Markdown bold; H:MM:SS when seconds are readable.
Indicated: **2:46**
